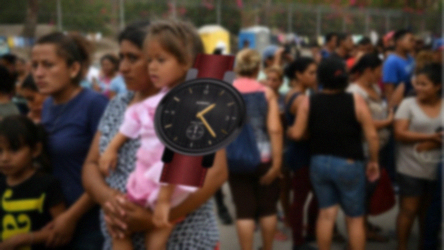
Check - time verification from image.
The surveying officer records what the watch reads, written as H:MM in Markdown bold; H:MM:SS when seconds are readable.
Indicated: **1:23**
